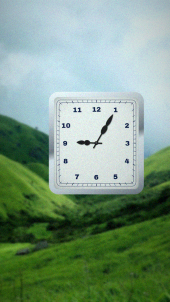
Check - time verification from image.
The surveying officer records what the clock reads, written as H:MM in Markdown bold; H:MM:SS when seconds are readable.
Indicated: **9:05**
